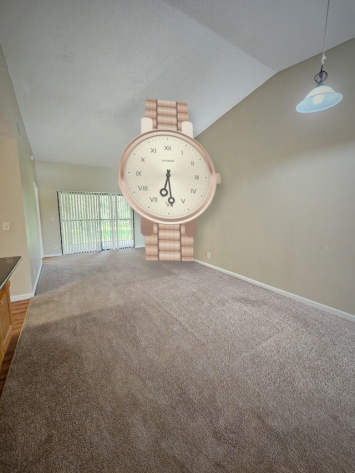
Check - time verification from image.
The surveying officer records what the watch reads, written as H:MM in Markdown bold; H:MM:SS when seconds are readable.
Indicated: **6:29**
